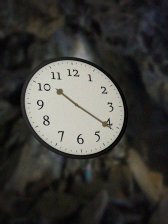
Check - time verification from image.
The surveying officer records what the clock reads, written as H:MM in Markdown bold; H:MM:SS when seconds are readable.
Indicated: **10:21**
